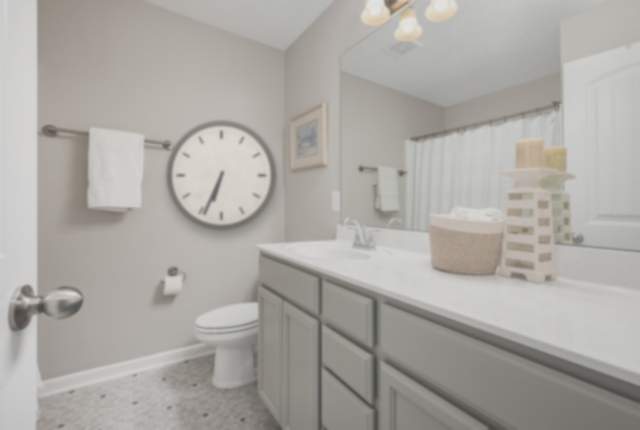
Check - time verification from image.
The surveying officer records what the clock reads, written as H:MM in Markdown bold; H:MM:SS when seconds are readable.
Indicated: **6:34**
